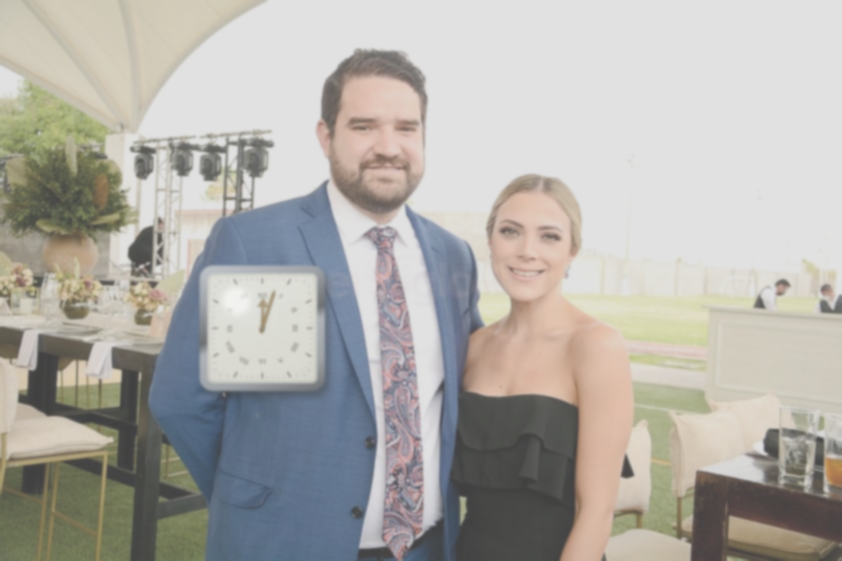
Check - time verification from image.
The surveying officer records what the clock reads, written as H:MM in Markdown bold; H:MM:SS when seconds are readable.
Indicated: **12:03**
